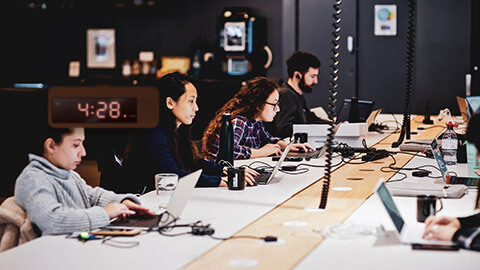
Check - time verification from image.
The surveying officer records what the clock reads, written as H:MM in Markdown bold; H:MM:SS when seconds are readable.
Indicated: **4:28**
